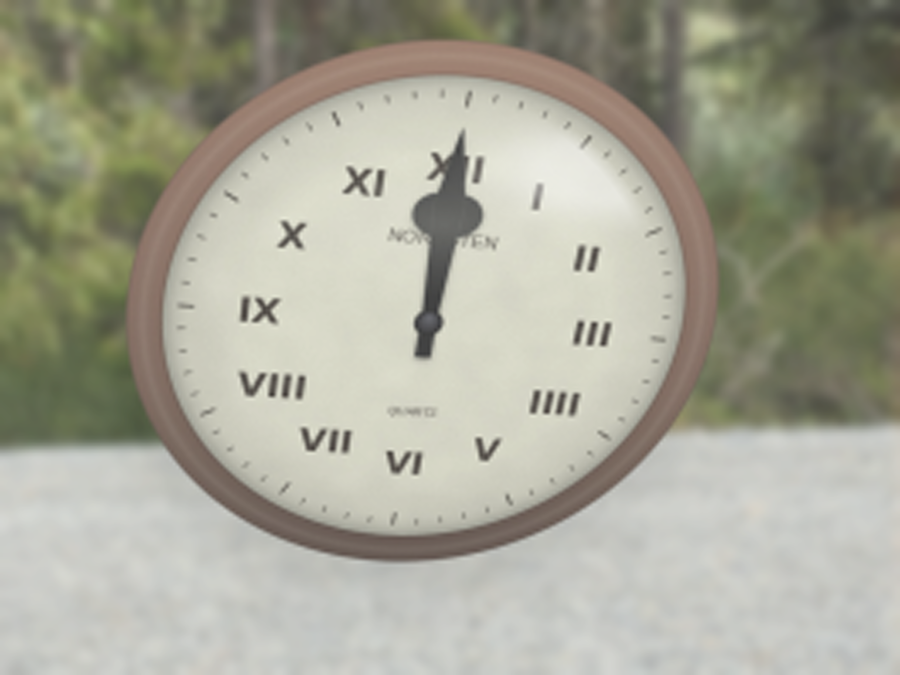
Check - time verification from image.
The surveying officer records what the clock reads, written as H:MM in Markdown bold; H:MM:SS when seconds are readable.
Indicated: **12:00**
